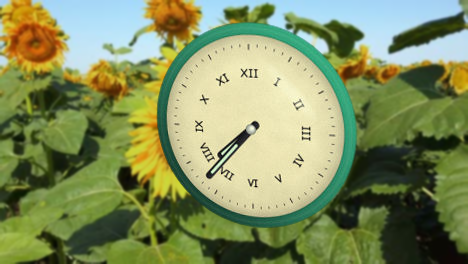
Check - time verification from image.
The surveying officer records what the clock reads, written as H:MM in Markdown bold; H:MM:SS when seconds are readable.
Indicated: **7:37**
